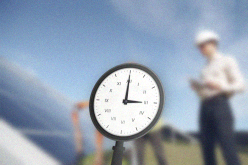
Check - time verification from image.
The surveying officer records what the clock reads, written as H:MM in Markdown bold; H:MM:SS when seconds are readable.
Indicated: **3:00**
